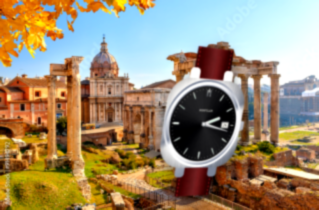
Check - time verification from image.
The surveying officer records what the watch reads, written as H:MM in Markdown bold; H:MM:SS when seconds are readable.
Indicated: **2:17**
